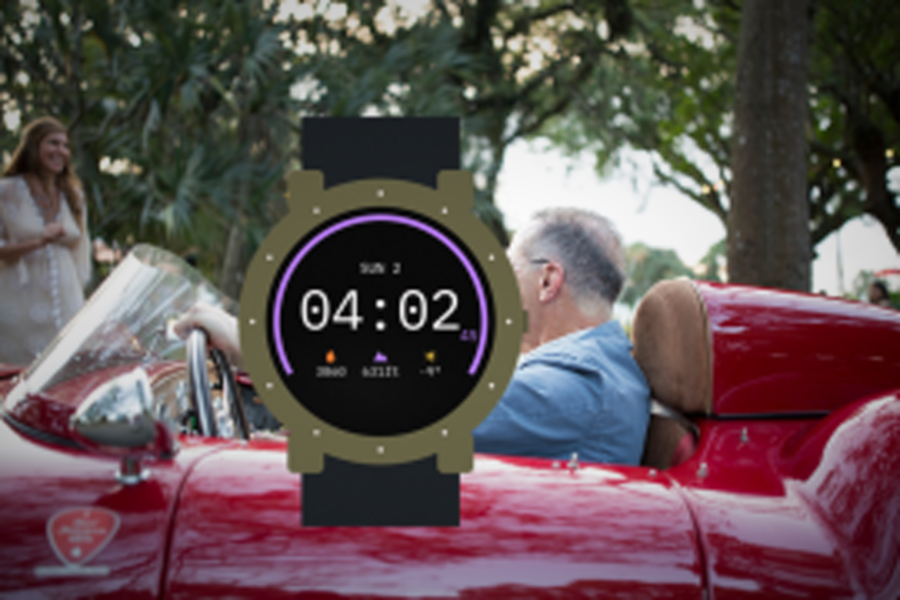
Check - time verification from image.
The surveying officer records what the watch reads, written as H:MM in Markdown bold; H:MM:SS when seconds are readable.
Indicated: **4:02**
